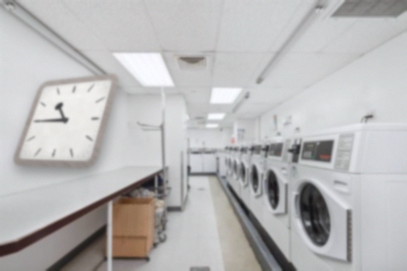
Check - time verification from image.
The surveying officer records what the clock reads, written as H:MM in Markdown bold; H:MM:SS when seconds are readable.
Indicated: **10:45**
